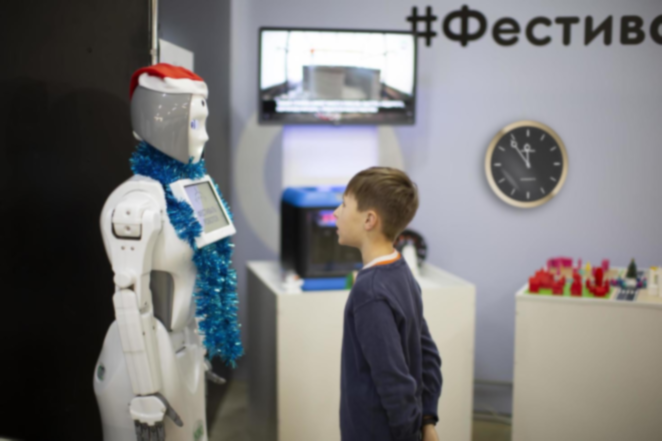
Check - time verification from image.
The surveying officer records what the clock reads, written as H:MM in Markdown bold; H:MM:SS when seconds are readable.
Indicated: **11:54**
